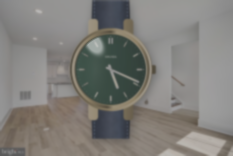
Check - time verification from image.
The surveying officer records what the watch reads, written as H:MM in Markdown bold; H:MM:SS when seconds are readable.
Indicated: **5:19**
